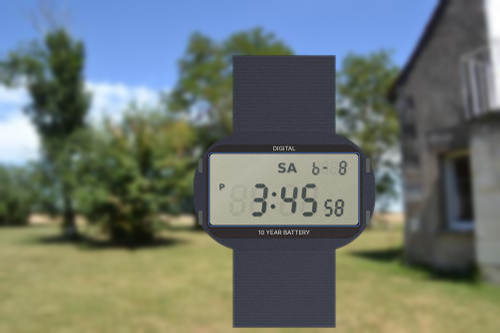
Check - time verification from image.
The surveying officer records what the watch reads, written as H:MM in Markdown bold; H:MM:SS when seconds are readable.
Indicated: **3:45:58**
